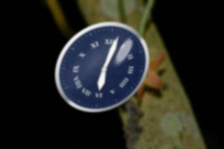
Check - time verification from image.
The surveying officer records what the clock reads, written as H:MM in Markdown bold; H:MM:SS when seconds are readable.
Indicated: **6:02**
